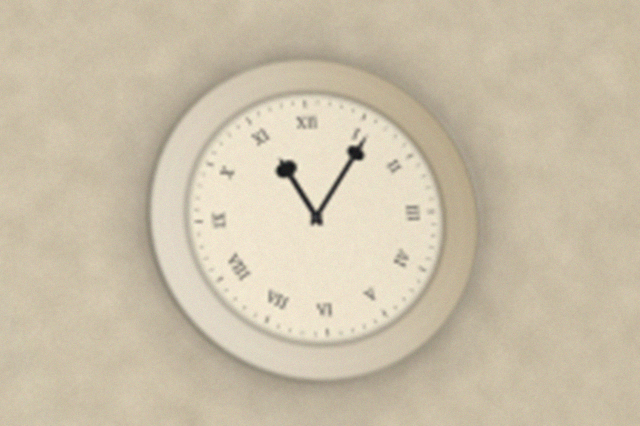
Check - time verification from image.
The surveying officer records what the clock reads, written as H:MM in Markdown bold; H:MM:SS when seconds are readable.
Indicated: **11:06**
